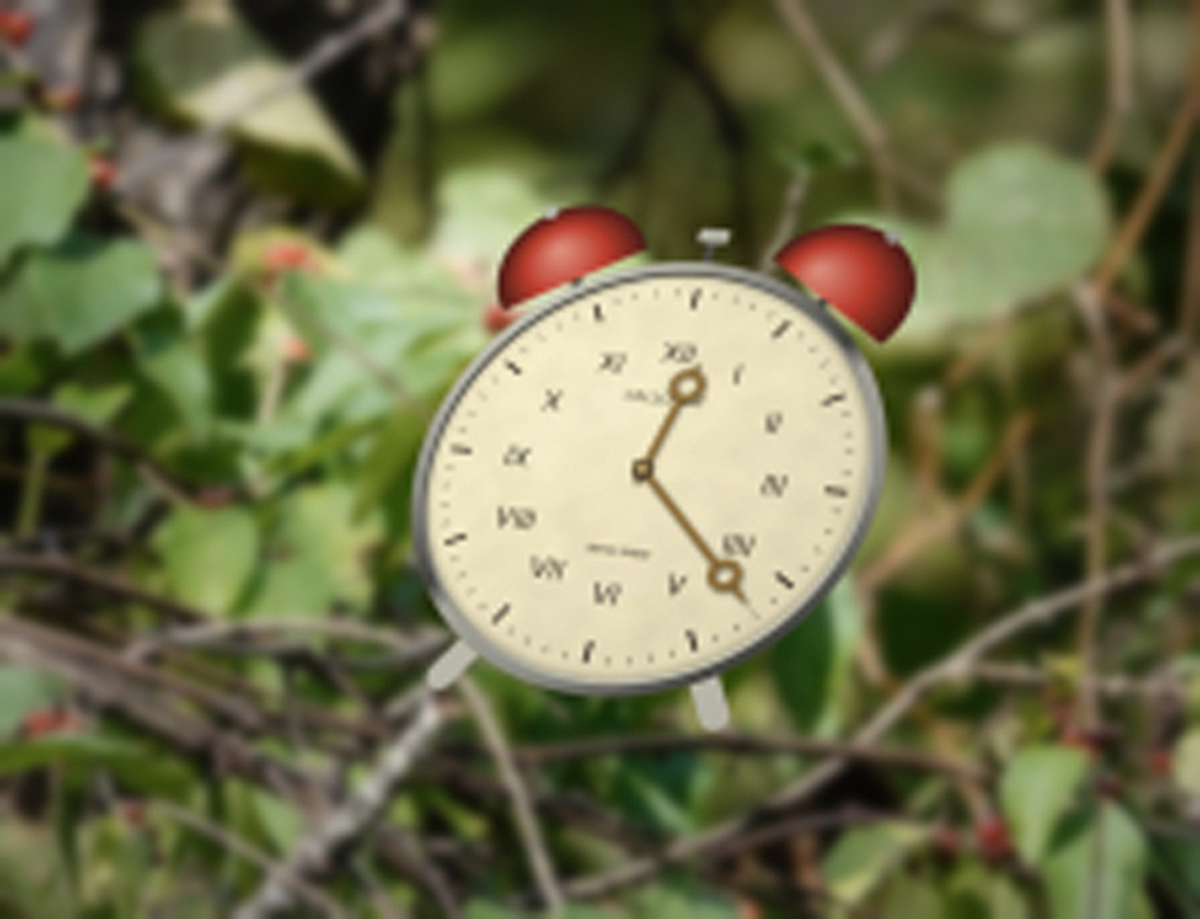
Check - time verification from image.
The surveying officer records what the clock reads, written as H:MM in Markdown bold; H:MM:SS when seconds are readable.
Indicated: **12:22**
